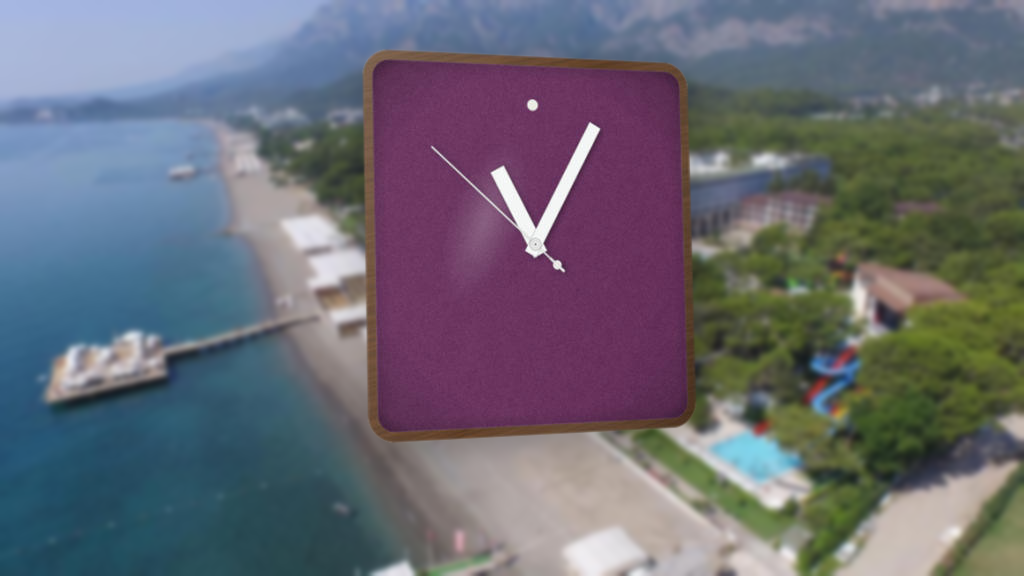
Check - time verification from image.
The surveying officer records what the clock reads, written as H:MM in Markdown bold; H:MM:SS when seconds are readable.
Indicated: **11:04:52**
